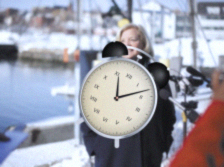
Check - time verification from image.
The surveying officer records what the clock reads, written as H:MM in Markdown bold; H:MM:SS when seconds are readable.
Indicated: **11:08**
